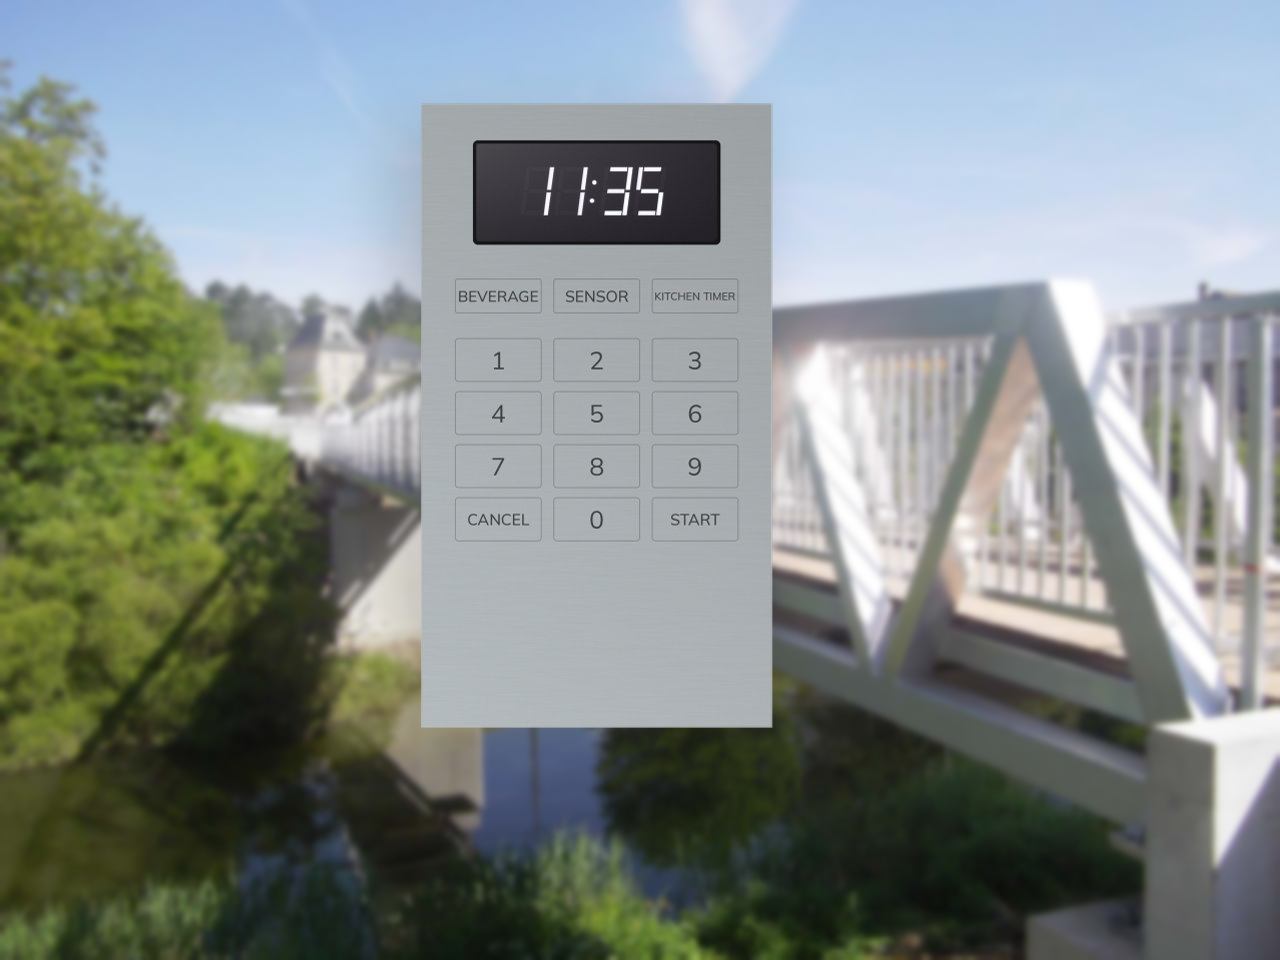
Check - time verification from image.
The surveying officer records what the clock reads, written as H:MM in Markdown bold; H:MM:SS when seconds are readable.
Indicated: **11:35**
